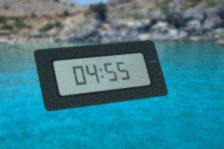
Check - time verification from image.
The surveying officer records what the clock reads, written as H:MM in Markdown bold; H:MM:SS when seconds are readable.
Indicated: **4:55**
